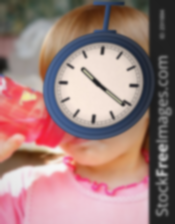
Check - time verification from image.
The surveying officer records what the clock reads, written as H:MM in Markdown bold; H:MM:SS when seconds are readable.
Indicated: **10:21**
